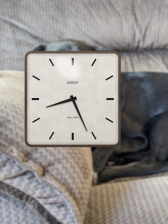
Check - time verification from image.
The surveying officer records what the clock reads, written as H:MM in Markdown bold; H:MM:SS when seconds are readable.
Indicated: **8:26**
